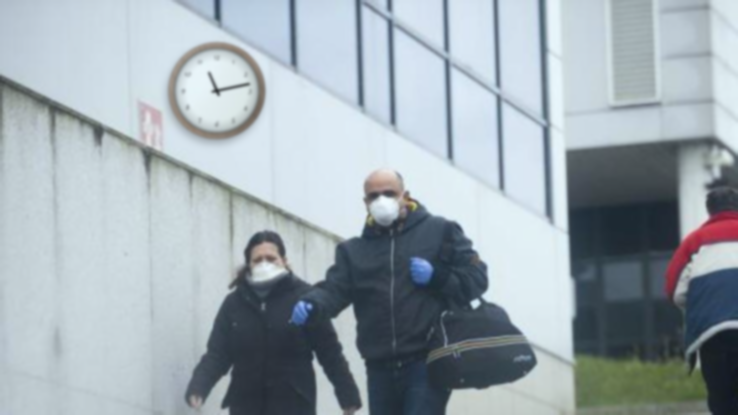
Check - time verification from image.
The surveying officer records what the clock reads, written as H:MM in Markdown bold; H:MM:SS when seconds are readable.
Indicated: **11:13**
